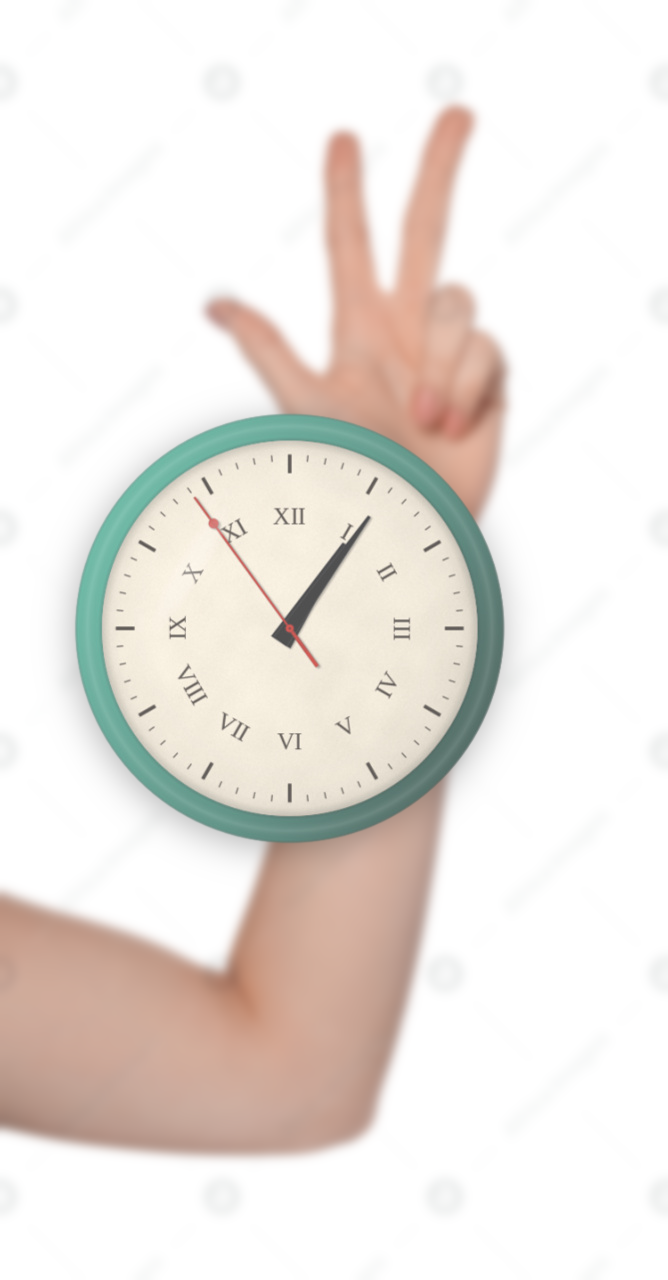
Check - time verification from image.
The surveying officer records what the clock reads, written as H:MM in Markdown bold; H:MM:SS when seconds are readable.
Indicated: **1:05:54**
